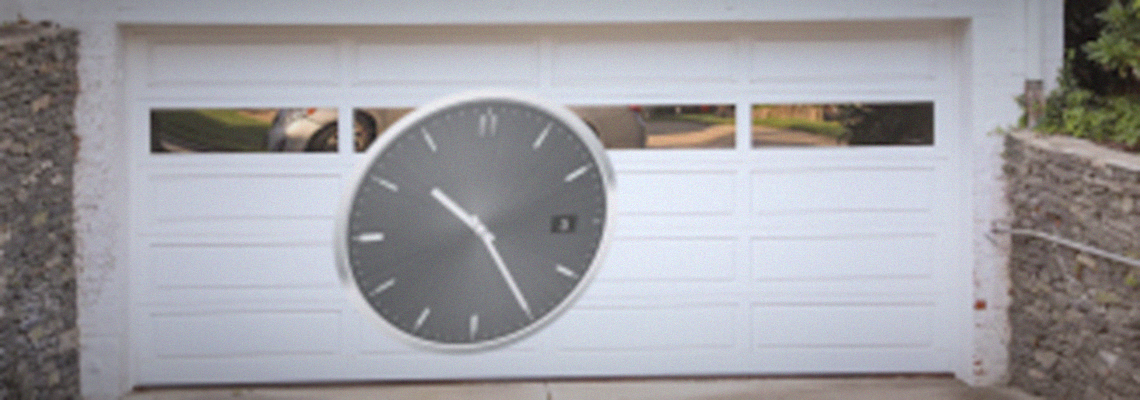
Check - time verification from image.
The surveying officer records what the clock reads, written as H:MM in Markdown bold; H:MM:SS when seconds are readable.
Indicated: **10:25**
